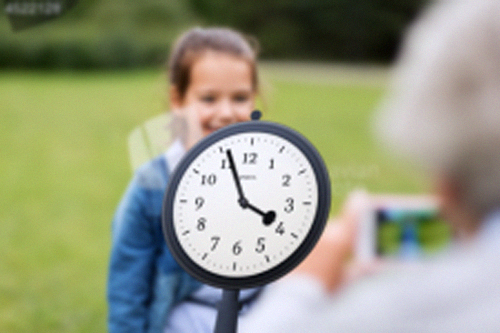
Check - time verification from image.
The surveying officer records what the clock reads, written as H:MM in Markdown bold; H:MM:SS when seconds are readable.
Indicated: **3:56**
